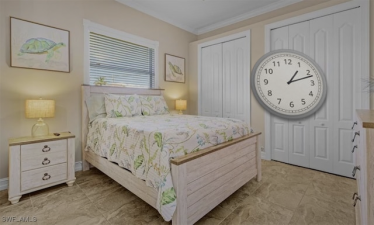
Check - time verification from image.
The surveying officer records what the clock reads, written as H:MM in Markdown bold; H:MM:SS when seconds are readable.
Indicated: **1:12**
